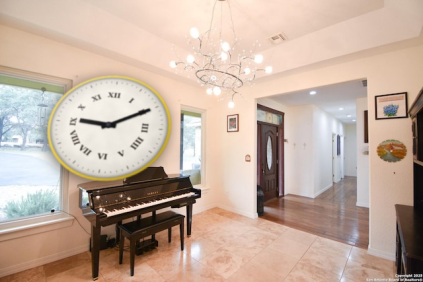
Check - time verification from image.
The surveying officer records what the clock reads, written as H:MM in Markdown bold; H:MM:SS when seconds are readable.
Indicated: **9:10**
